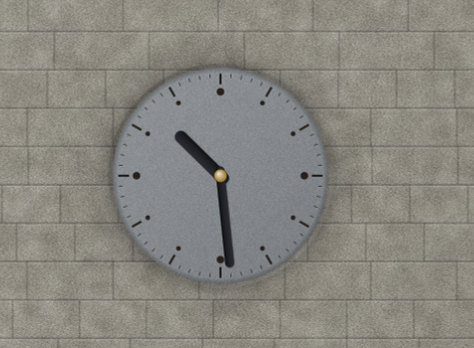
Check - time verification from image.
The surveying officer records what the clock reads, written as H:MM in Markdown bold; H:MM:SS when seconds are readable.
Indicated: **10:29**
